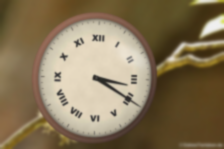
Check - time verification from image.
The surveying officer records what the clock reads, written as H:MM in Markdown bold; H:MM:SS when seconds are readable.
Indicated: **3:20**
